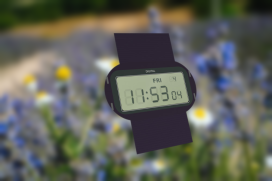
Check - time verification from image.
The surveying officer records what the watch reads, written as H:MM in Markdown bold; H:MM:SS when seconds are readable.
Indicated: **11:53:04**
